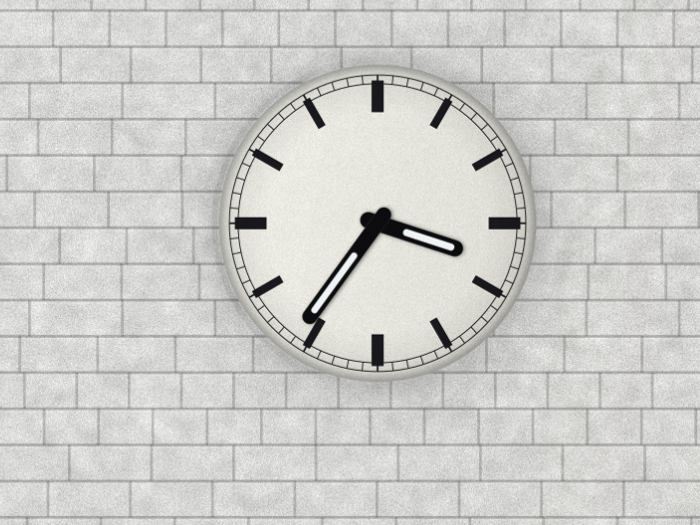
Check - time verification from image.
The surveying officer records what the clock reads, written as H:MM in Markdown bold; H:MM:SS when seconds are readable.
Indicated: **3:36**
